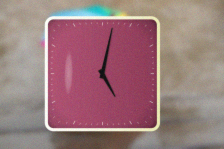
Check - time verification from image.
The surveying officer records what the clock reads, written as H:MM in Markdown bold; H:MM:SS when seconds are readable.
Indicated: **5:02**
